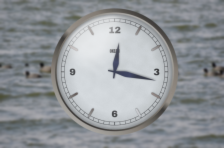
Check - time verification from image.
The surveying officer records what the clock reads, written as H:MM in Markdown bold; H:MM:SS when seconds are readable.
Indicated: **12:17**
